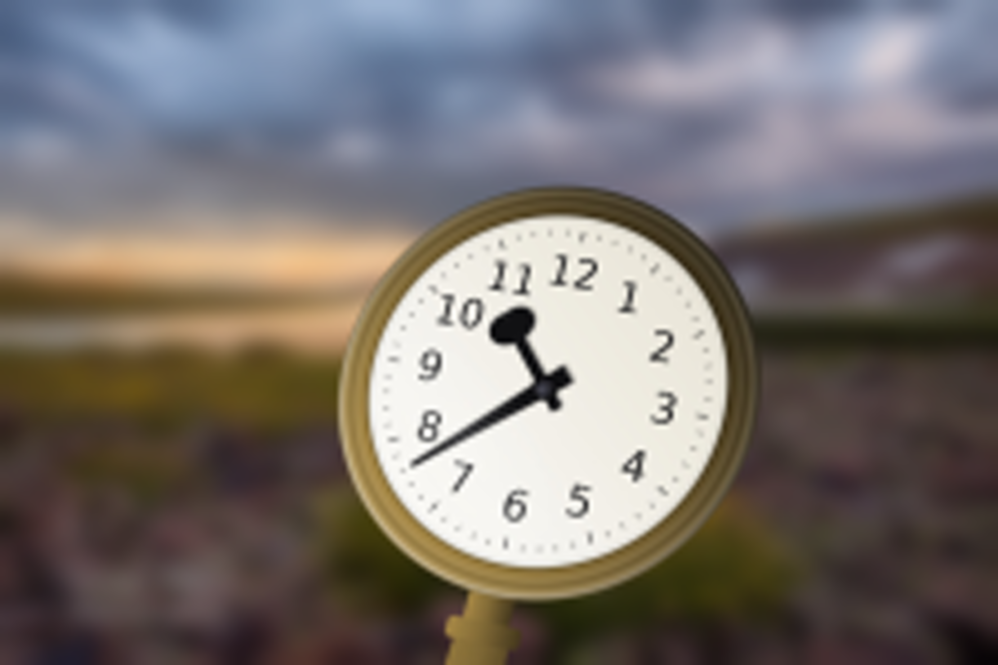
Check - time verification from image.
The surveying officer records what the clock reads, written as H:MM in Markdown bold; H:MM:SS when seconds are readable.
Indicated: **10:38**
